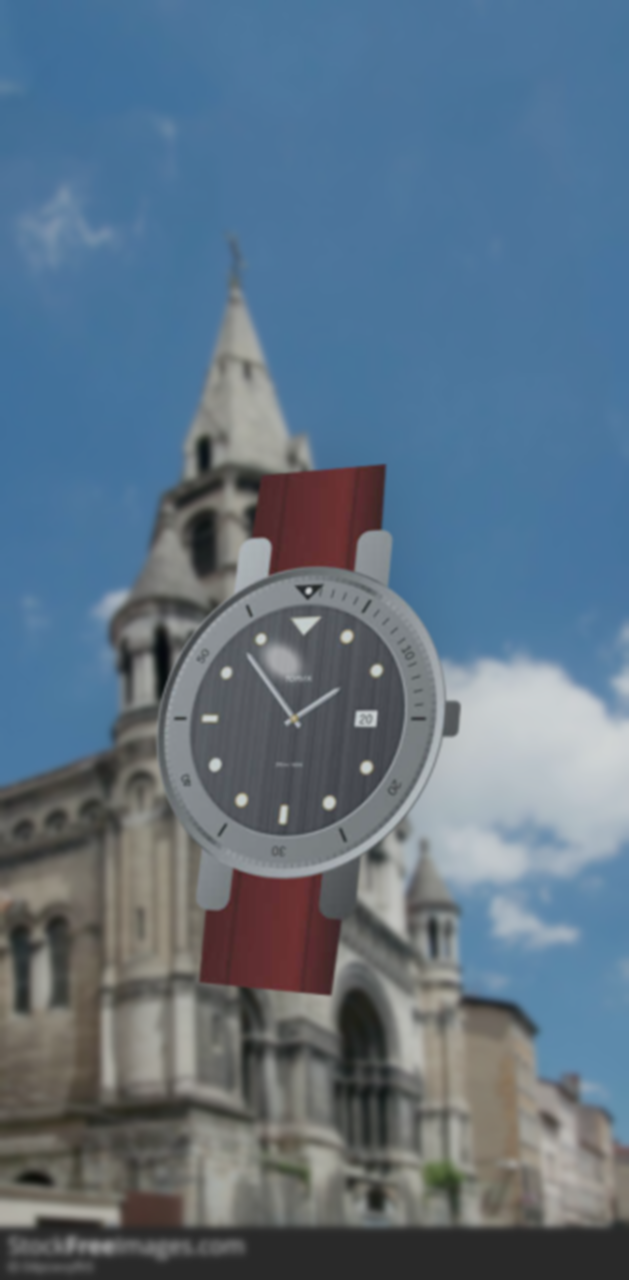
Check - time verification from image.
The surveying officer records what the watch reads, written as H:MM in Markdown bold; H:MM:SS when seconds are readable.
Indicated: **1:53**
